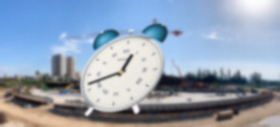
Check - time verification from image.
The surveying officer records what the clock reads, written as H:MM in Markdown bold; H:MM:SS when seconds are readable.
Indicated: **12:42**
